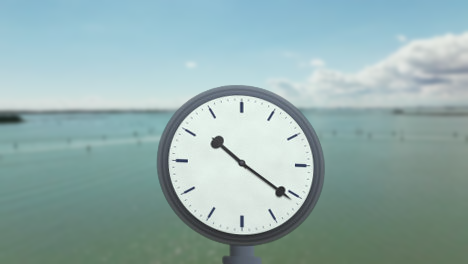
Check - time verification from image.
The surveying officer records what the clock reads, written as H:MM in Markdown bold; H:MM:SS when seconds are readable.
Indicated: **10:21**
